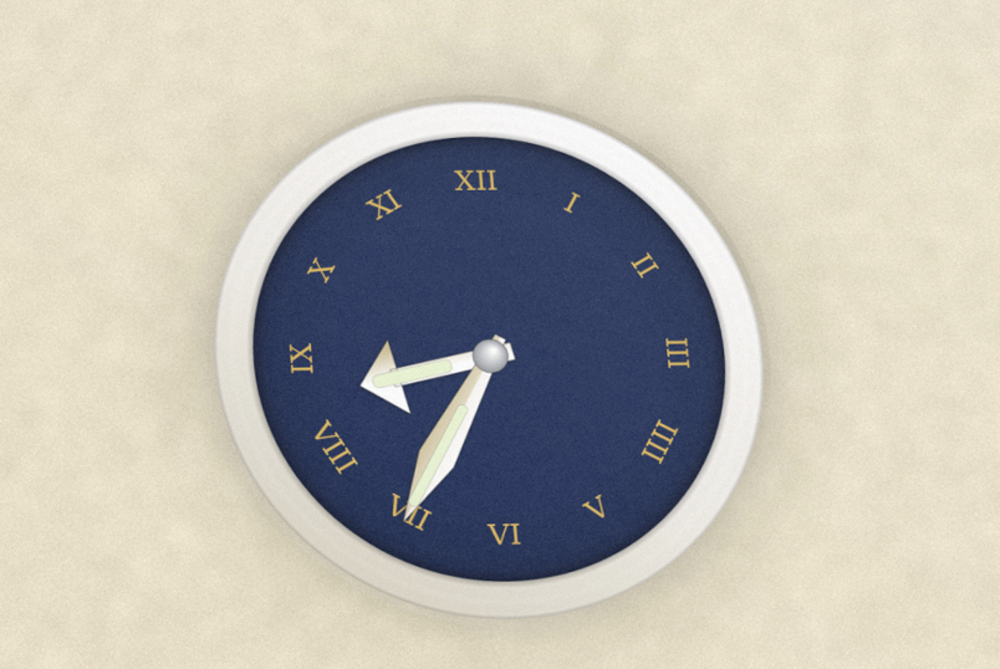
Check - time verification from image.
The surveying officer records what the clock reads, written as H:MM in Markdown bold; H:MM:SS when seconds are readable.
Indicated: **8:35**
